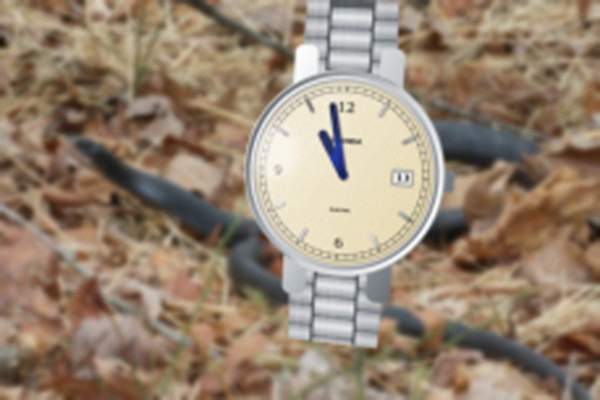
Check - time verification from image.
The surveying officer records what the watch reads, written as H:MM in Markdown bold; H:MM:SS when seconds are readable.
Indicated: **10:58**
